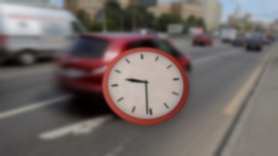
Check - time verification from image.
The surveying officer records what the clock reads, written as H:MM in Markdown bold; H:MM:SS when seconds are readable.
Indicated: **9:31**
